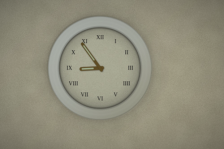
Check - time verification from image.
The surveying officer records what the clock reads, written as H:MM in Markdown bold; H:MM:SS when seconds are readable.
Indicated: **8:54**
